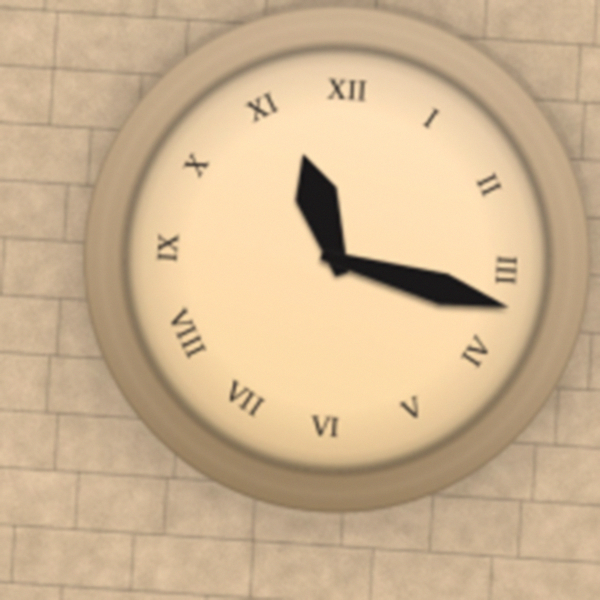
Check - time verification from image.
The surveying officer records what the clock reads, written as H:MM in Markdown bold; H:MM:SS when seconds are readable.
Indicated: **11:17**
